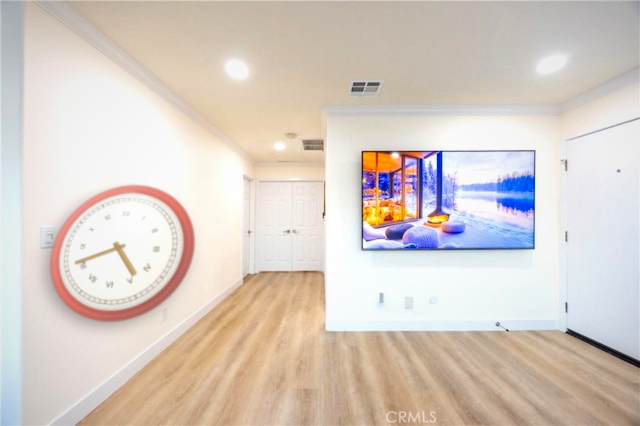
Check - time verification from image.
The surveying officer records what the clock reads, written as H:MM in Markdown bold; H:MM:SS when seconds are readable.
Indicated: **4:41**
